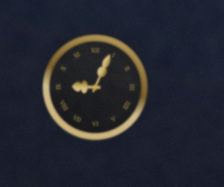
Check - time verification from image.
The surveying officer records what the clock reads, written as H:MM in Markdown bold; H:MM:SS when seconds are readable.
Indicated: **9:04**
